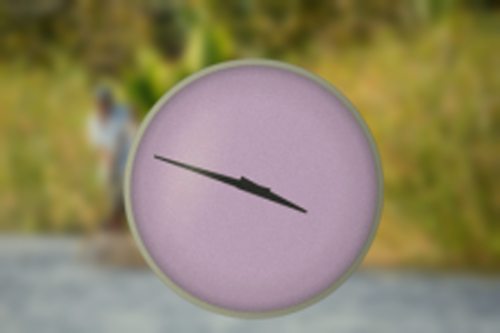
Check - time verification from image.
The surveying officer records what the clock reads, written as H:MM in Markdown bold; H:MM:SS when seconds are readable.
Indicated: **3:48**
